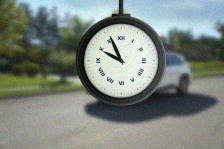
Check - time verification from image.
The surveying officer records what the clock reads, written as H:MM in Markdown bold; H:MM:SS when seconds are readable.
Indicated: **9:56**
